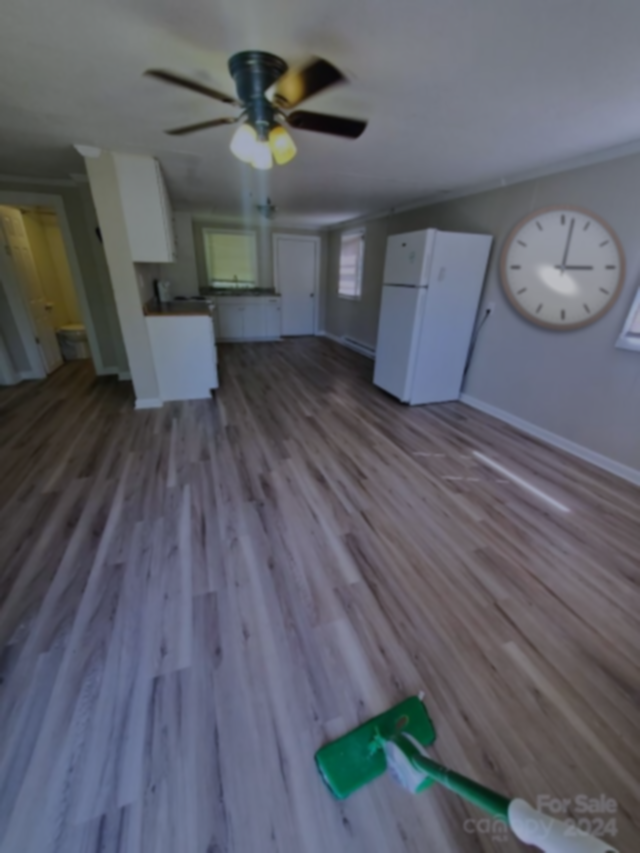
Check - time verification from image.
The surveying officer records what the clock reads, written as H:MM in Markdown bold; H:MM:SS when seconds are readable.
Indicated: **3:02**
